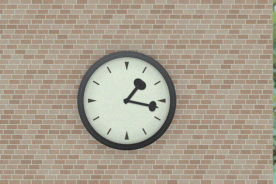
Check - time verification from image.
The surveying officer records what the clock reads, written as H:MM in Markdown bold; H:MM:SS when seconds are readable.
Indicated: **1:17**
